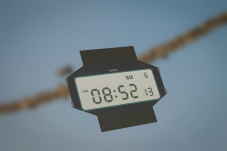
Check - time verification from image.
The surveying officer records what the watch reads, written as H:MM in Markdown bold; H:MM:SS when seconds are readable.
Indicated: **8:52:13**
